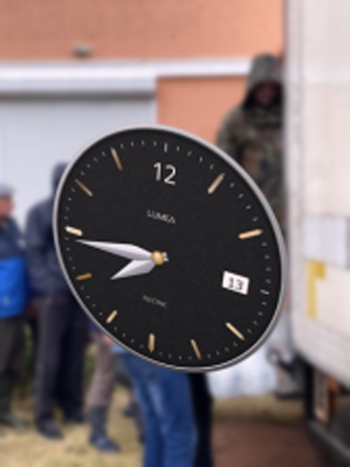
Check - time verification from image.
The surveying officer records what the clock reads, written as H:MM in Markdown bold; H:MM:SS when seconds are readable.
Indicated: **7:44**
